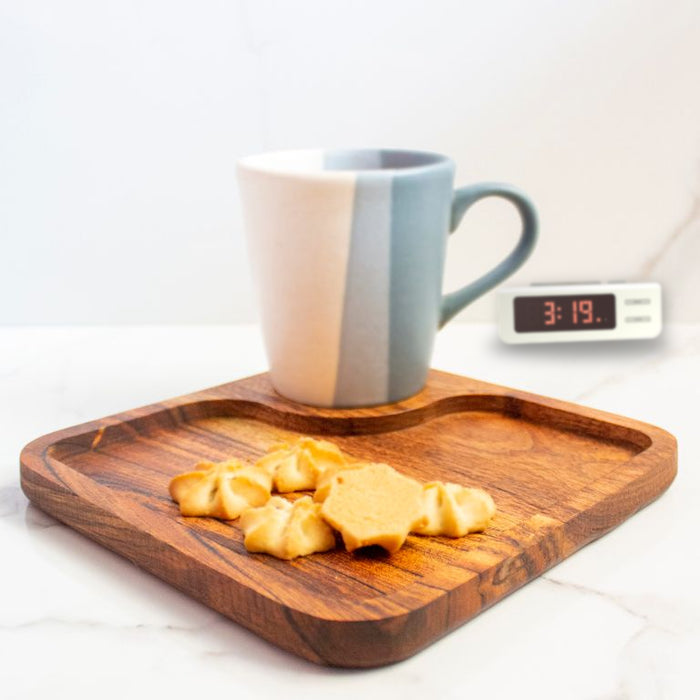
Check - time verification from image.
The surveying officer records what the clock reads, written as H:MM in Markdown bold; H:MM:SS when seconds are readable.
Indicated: **3:19**
